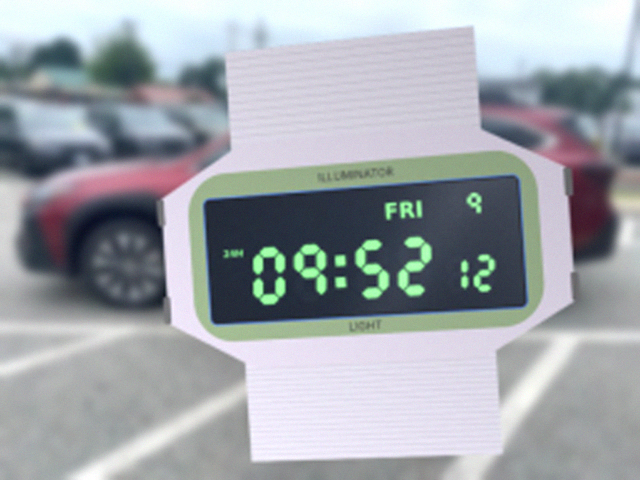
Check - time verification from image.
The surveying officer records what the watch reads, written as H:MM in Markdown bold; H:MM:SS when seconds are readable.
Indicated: **9:52:12**
